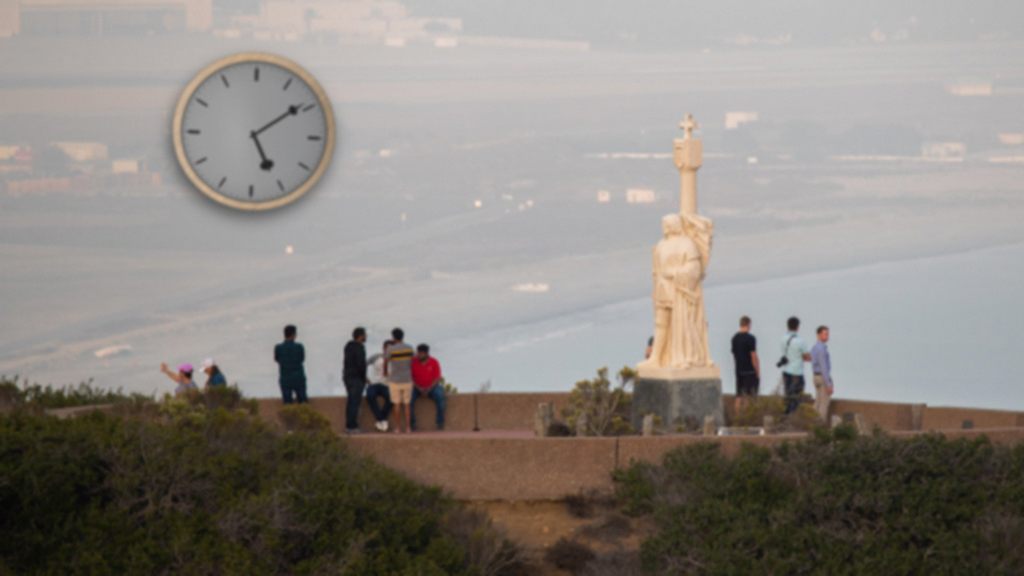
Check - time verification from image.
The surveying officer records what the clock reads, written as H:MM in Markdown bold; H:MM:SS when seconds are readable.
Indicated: **5:09**
